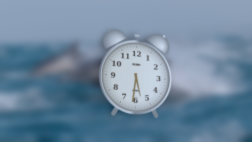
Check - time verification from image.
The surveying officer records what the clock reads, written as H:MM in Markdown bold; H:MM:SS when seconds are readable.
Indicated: **5:31**
